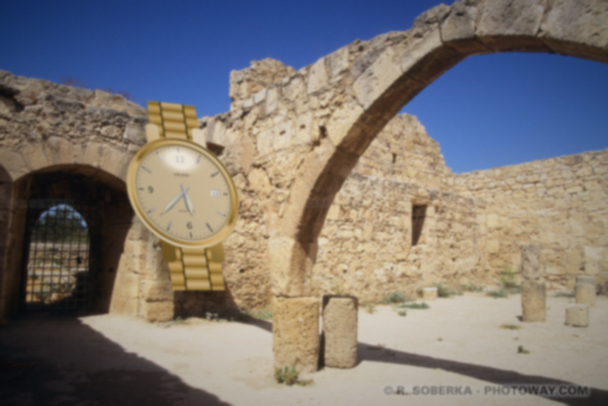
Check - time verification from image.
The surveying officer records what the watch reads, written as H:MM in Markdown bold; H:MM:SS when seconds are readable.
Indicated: **5:38**
